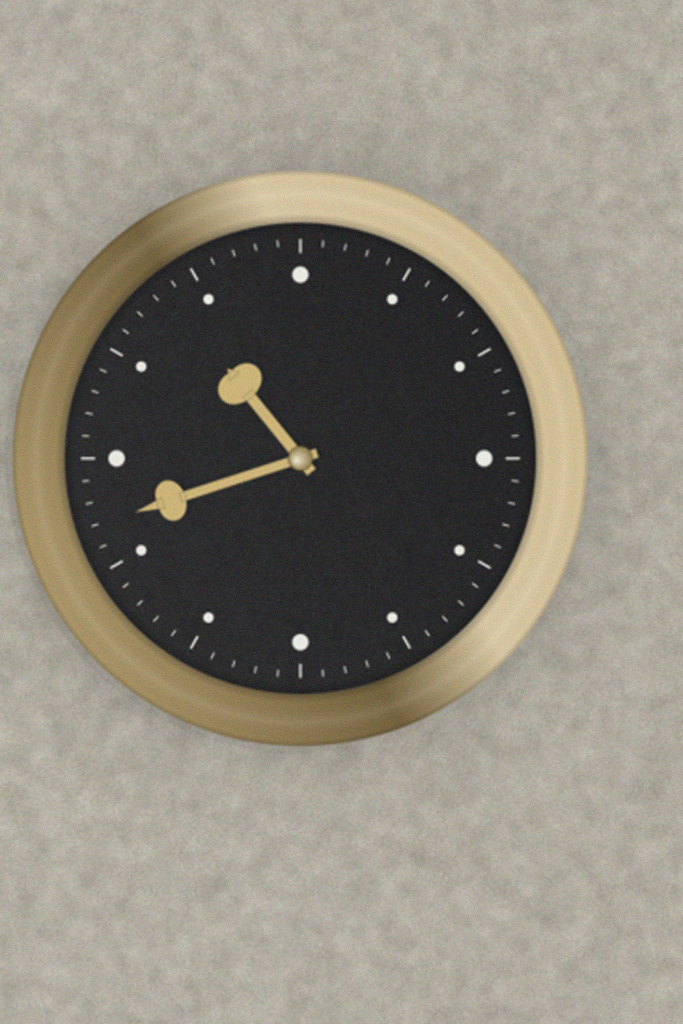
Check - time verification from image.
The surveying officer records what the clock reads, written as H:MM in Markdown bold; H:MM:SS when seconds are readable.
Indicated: **10:42**
